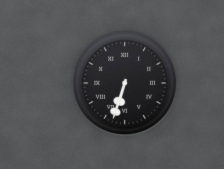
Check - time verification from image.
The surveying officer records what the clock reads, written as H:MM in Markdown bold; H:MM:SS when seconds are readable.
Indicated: **6:33**
